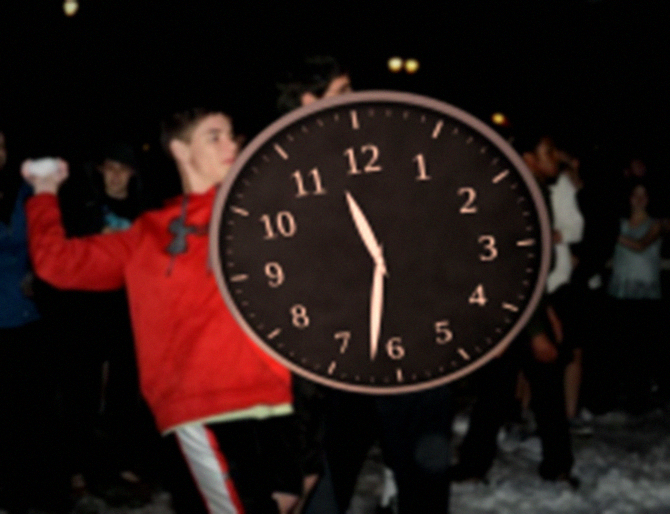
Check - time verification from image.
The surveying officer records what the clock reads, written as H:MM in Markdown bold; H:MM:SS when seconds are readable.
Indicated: **11:32**
